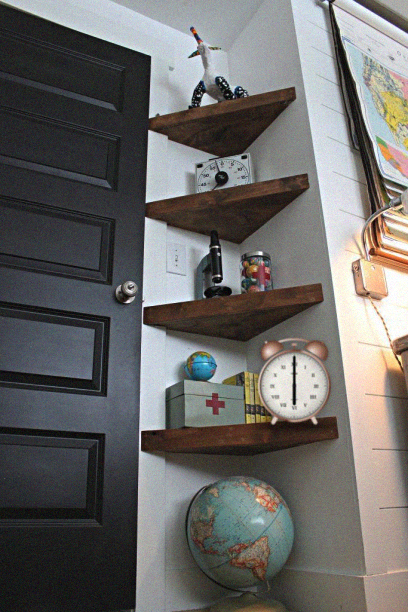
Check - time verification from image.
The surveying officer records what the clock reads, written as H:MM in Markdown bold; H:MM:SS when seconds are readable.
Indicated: **6:00**
